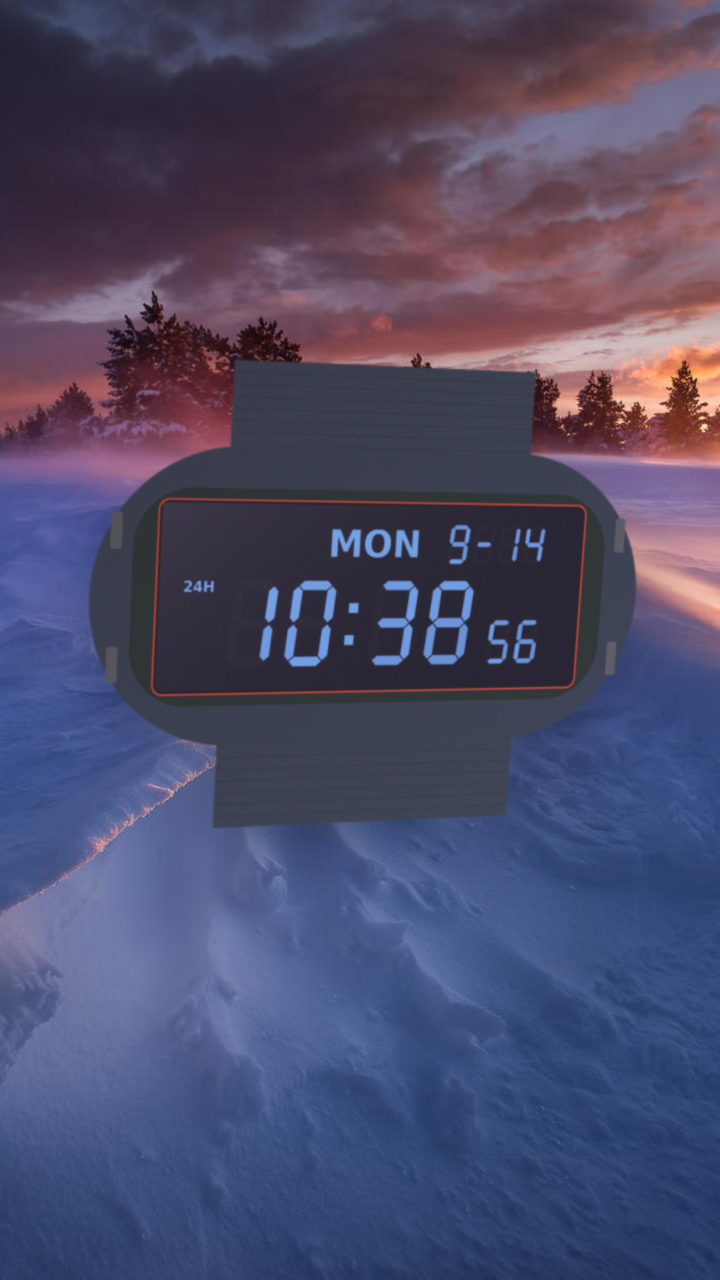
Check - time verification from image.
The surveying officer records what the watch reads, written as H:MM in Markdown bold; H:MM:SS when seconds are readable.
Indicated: **10:38:56**
